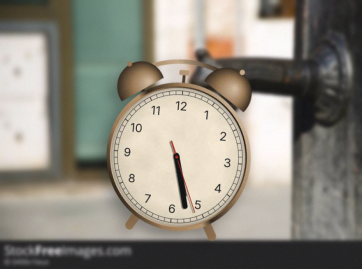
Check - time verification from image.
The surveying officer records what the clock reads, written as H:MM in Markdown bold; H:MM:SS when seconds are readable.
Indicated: **5:27:26**
